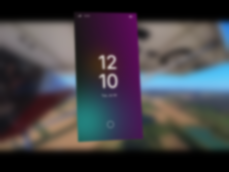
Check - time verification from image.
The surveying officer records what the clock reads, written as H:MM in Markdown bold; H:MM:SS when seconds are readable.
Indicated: **12:10**
